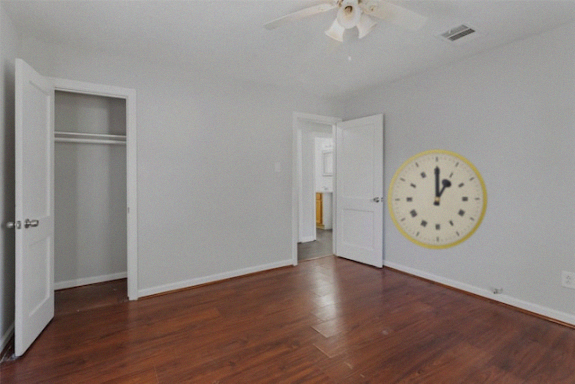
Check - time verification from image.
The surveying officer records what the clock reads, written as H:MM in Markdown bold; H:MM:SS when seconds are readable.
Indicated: **1:00**
